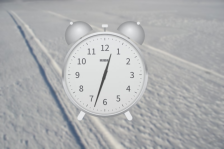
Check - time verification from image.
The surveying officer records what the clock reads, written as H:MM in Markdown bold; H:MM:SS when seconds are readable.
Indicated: **12:33**
